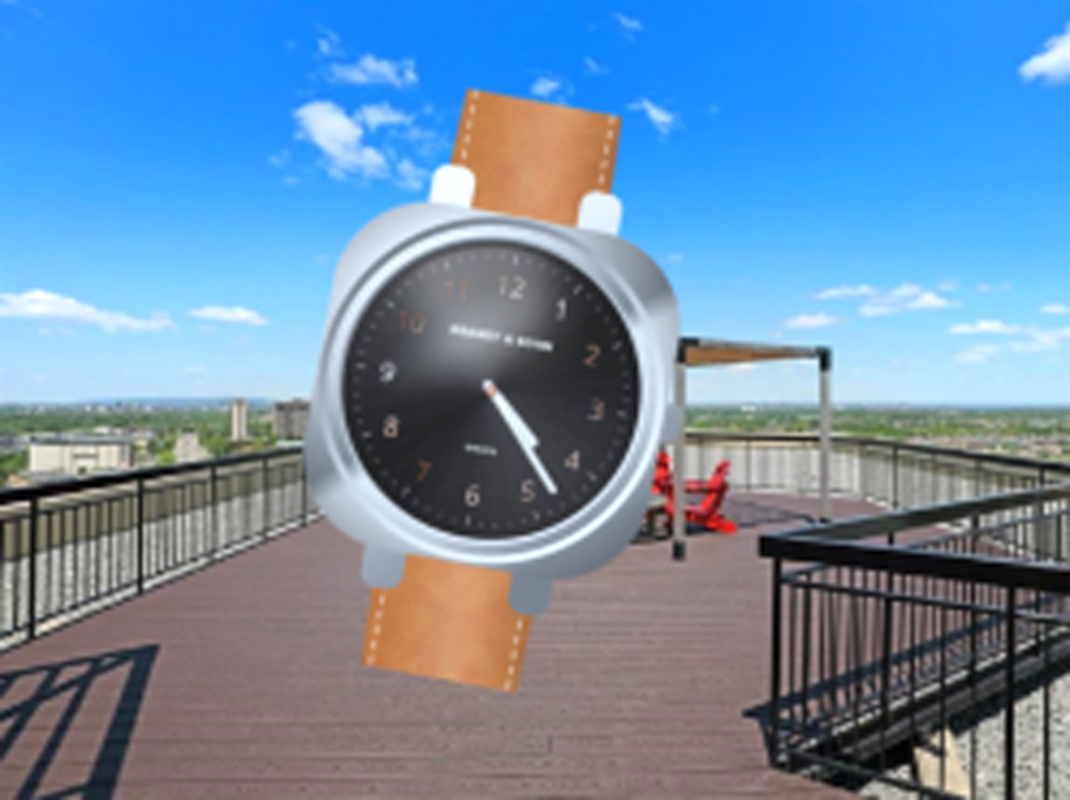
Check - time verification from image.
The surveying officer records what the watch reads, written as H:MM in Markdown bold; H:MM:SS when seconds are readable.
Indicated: **4:23**
